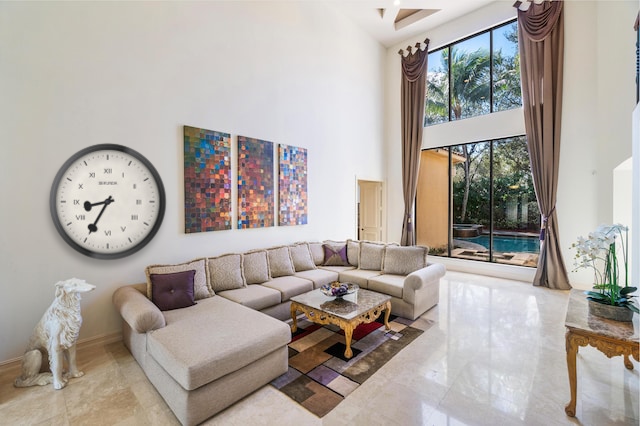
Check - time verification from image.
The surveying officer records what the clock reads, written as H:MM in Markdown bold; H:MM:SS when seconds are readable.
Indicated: **8:35**
